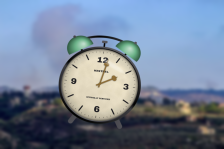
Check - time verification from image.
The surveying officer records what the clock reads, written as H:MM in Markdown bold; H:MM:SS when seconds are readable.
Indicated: **2:02**
